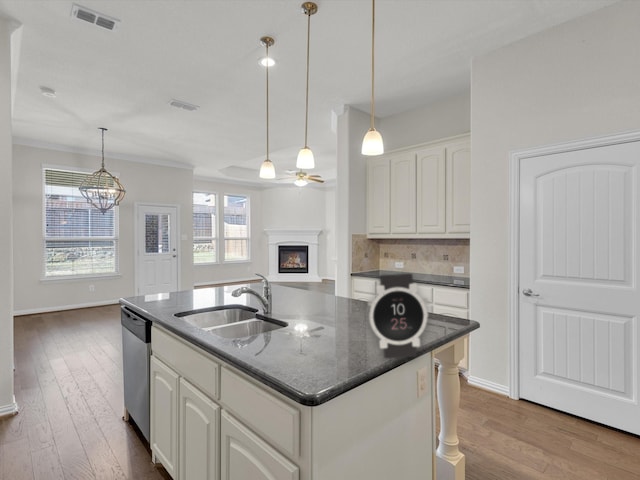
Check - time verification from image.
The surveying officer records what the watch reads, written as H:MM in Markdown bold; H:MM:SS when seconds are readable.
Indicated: **10:25**
